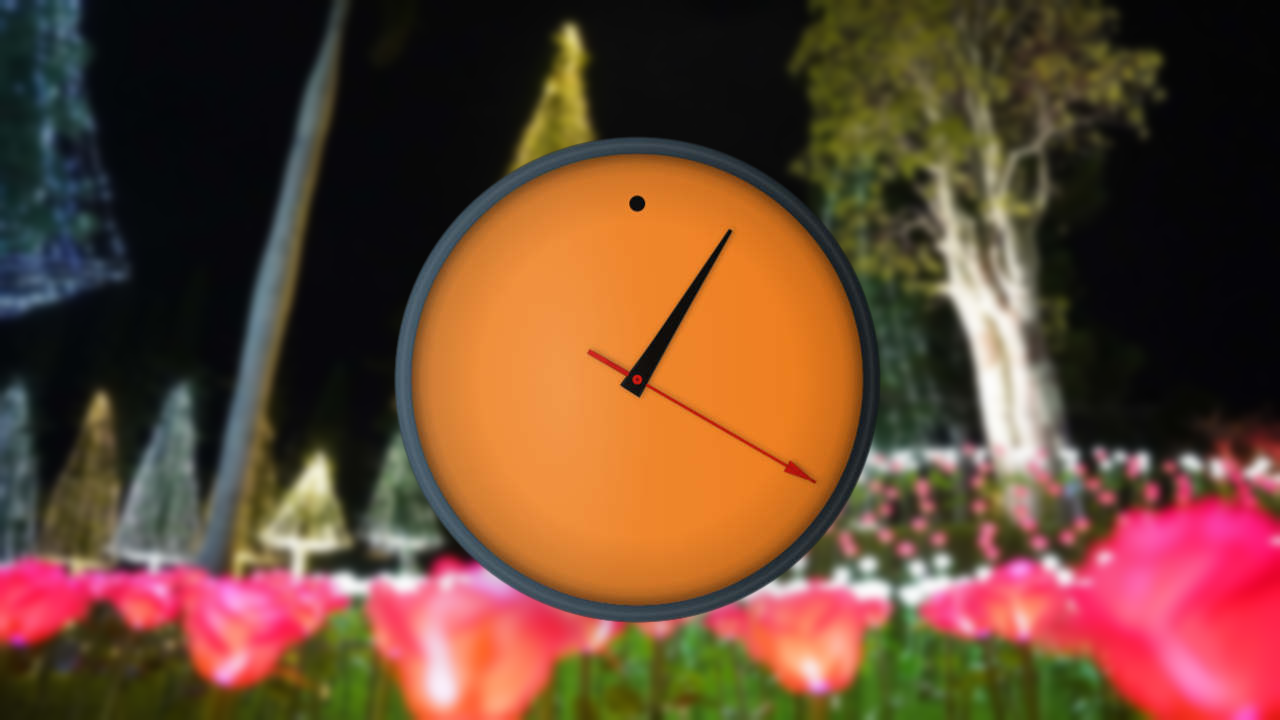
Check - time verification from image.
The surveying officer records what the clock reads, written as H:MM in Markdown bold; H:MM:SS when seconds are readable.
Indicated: **1:05:20**
